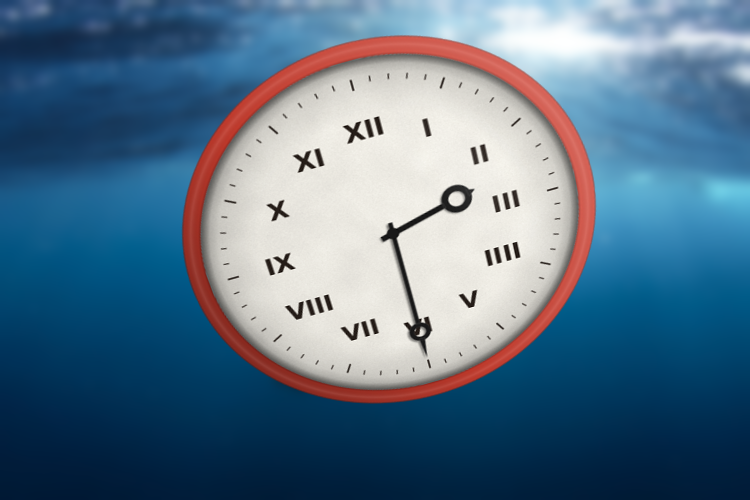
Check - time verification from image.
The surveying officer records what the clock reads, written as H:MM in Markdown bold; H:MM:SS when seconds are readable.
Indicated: **2:30**
